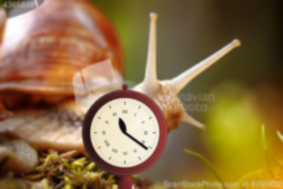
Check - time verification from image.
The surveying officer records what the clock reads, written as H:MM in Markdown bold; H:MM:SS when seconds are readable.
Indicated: **11:21**
